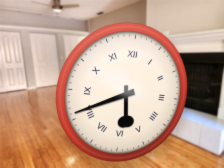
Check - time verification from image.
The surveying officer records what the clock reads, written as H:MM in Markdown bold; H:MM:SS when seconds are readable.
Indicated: **5:41**
